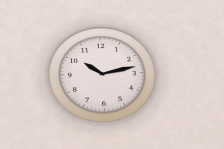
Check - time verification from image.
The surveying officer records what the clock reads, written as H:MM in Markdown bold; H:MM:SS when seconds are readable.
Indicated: **10:13**
